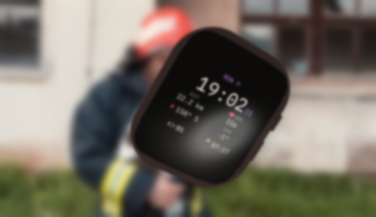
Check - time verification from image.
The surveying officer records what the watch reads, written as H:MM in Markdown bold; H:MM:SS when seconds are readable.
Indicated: **19:02**
